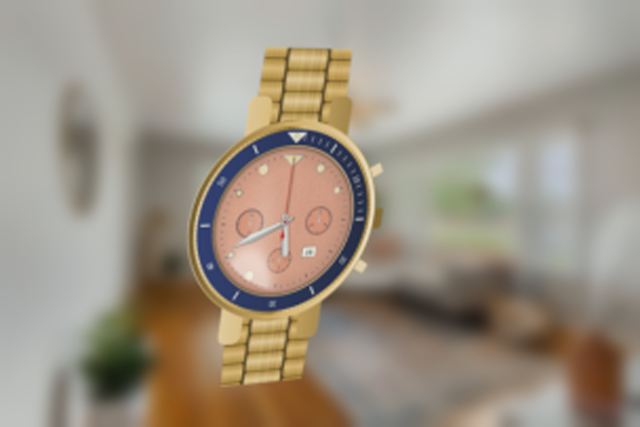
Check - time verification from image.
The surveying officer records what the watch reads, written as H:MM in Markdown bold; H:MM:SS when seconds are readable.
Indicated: **5:41**
